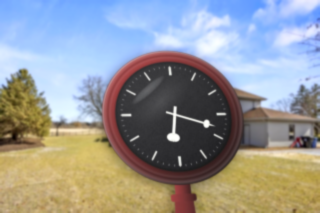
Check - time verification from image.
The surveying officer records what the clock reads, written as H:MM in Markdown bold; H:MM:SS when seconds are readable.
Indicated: **6:18**
